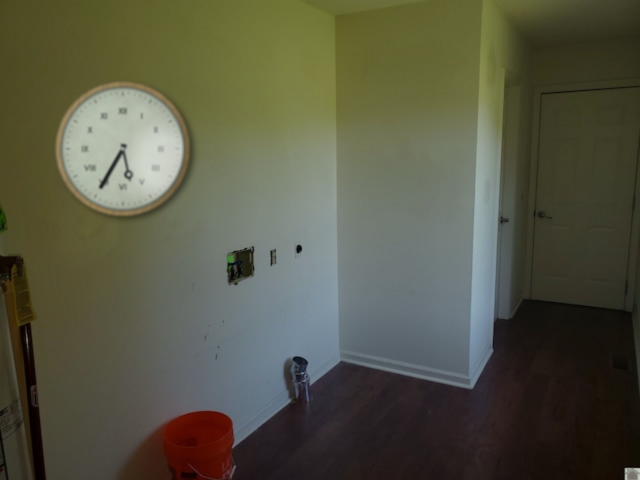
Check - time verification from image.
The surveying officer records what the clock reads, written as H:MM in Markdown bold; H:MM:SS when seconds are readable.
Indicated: **5:35**
